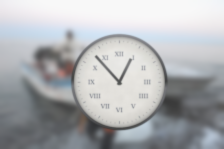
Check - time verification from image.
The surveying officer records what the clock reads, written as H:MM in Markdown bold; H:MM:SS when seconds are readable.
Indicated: **12:53**
